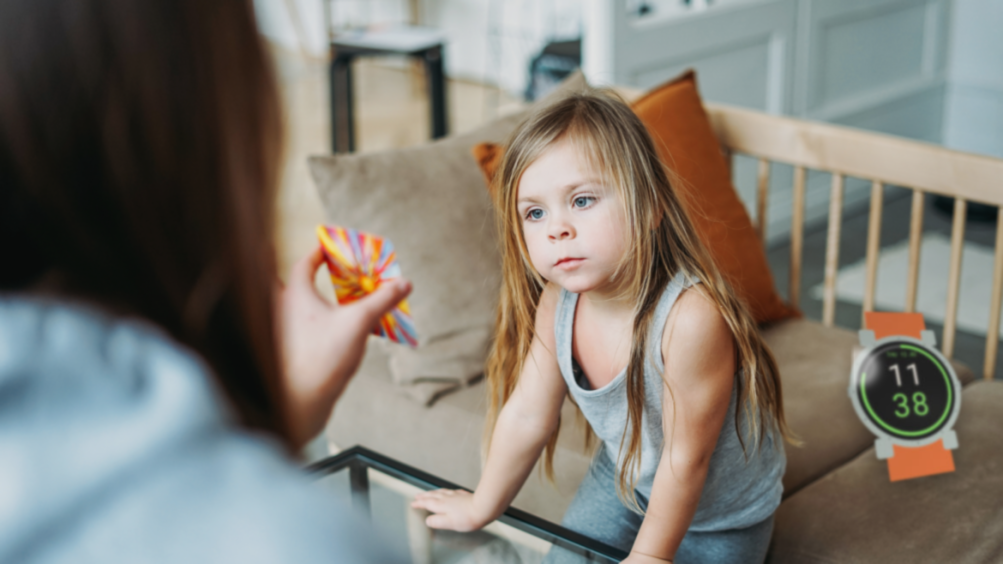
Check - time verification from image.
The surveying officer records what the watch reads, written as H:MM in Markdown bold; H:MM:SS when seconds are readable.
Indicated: **11:38**
